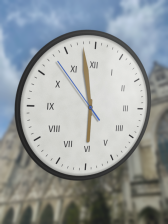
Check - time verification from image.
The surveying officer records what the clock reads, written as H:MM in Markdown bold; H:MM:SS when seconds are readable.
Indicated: **5:57:53**
